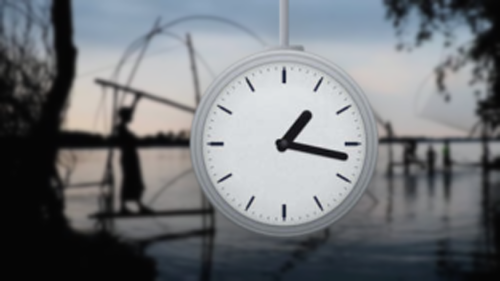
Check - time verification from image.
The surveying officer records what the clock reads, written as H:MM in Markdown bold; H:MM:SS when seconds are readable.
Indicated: **1:17**
